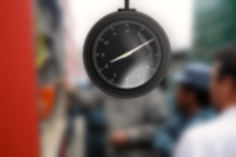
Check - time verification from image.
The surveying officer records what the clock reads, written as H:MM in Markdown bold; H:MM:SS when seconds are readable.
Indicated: **8:10**
